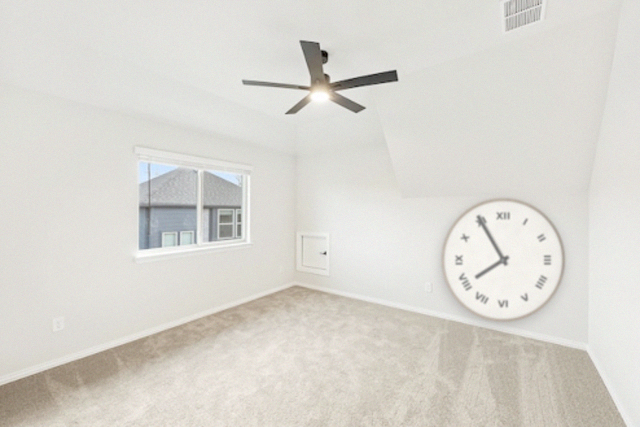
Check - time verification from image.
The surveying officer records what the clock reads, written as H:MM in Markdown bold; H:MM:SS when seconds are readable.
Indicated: **7:55**
